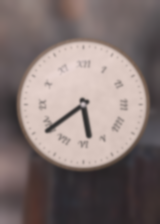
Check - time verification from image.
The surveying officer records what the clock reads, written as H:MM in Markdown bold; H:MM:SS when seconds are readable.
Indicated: **5:39**
